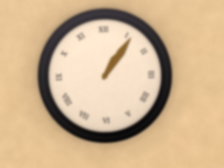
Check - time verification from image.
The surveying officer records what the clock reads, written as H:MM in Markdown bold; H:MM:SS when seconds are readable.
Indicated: **1:06**
